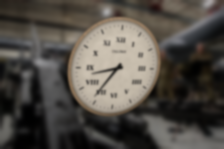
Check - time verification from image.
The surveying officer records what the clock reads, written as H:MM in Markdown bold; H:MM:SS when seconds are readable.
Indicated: **8:36**
